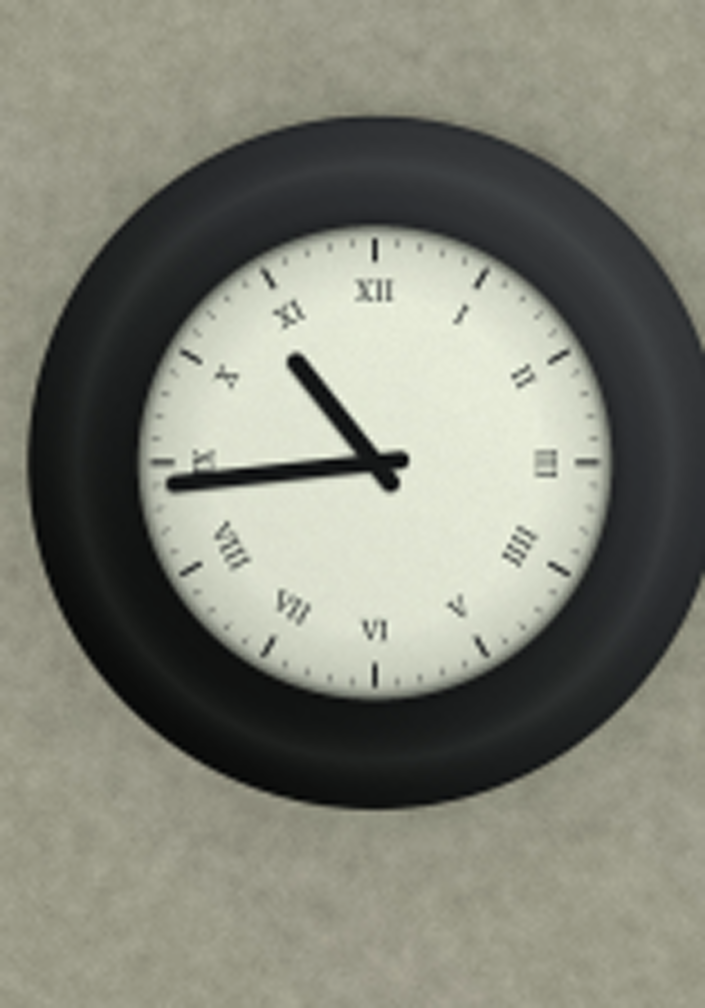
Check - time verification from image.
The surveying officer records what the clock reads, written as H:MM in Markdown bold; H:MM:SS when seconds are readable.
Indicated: **10:44**
